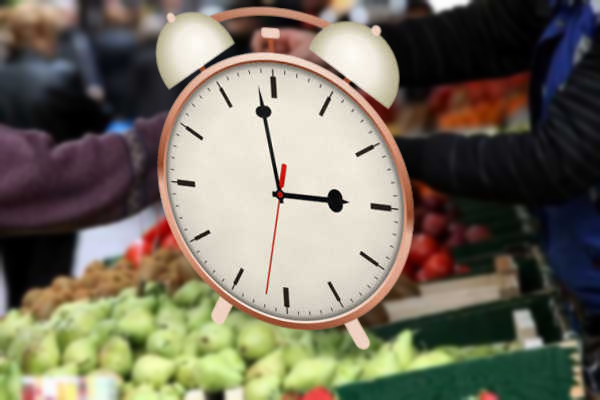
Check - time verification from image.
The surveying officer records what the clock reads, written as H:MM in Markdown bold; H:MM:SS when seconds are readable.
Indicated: **2:58:32**
